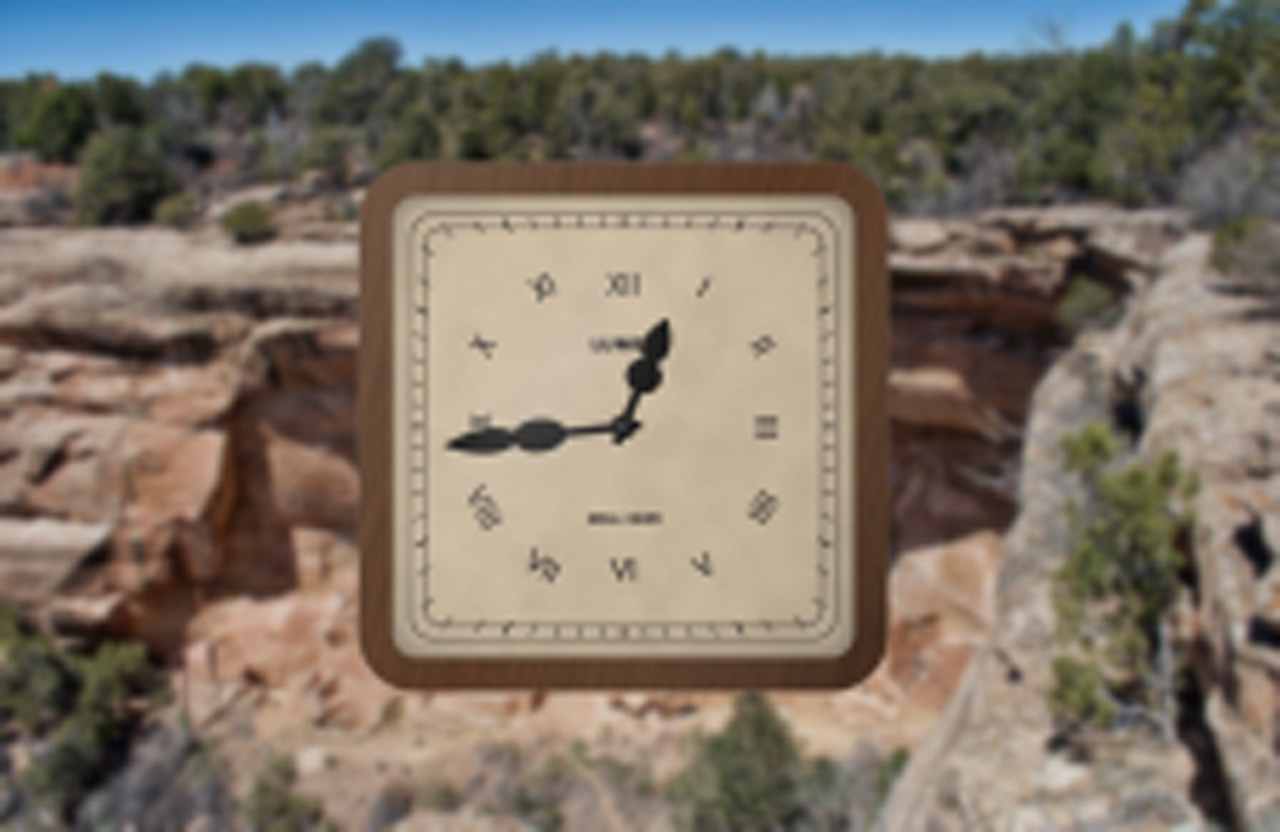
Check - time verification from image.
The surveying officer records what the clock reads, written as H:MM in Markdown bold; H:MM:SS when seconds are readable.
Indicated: **12:44**
